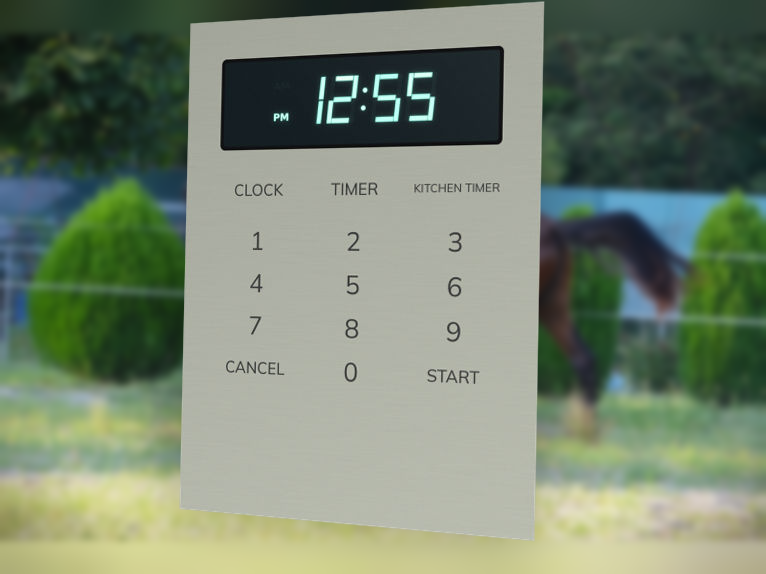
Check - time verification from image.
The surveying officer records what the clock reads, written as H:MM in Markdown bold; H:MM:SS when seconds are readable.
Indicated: **12:55**
